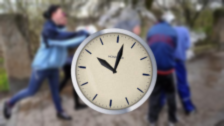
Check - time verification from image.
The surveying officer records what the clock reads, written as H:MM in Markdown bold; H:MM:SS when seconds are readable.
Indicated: **10:02**
